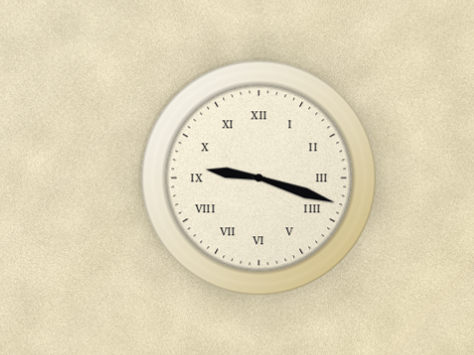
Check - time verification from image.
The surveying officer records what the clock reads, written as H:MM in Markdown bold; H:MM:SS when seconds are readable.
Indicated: **9:18**
